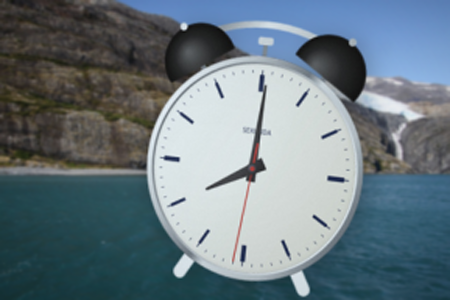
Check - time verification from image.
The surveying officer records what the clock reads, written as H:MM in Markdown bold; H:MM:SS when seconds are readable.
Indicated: **8:00:31**
